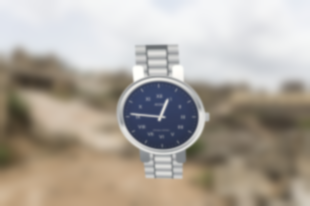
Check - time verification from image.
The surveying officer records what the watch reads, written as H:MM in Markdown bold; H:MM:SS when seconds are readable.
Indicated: **12:46**
